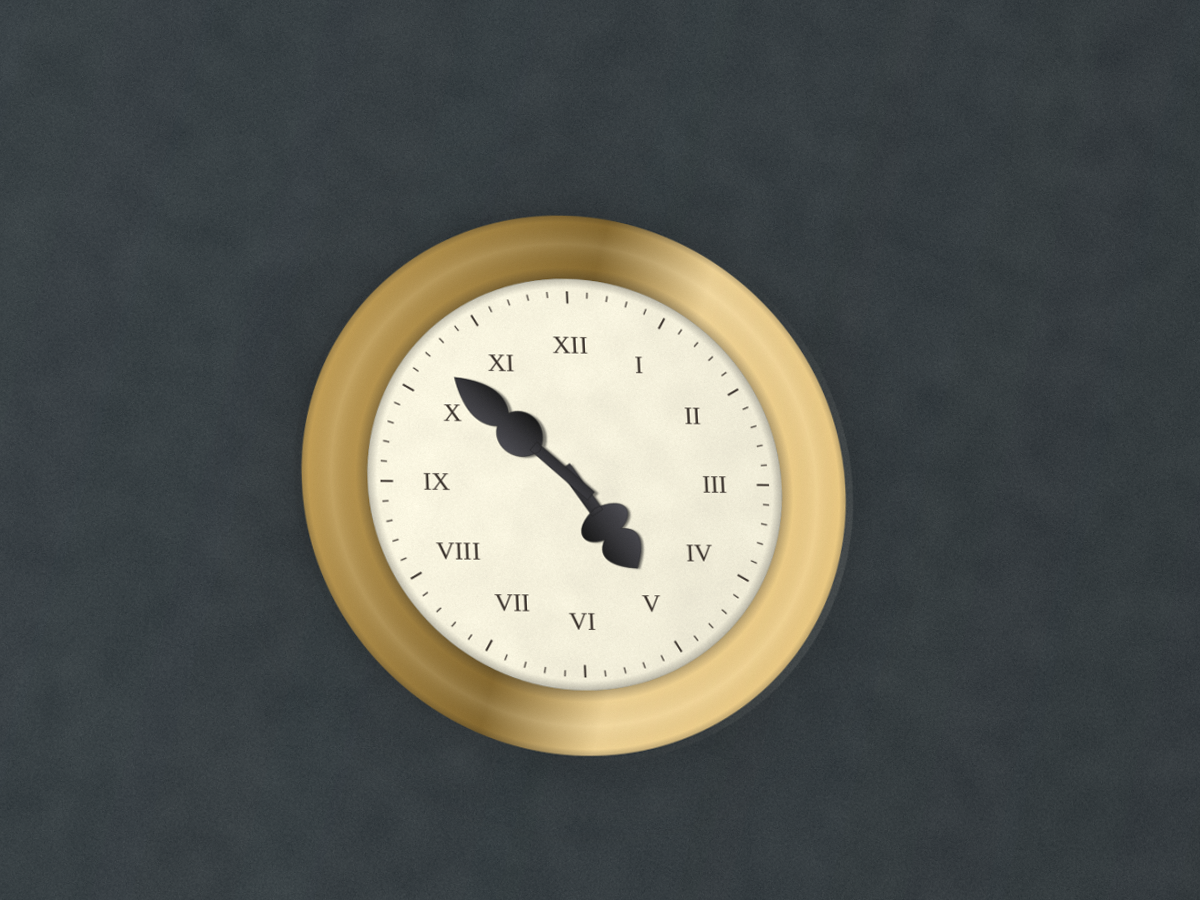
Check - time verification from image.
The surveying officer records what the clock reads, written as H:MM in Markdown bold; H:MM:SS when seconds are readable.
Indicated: **4:52**
